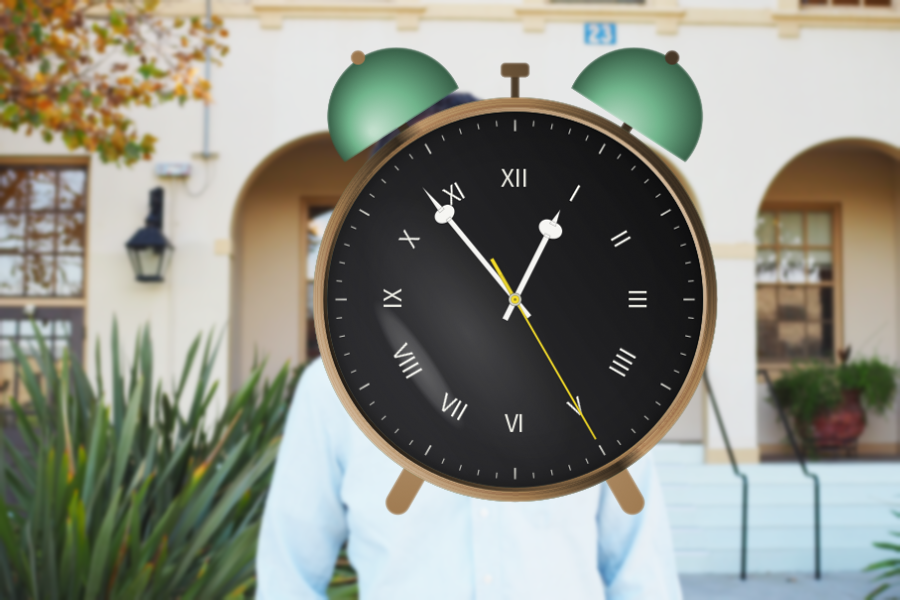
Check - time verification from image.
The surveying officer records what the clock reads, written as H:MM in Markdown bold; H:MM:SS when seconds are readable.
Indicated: **12:53:25**
